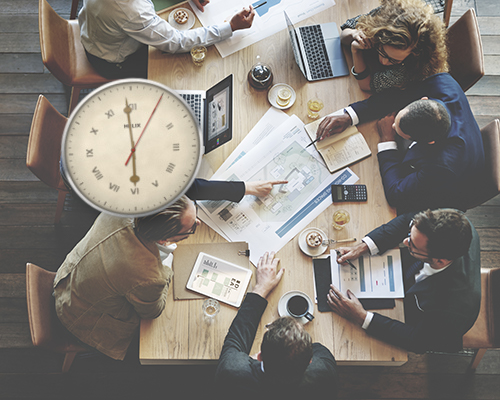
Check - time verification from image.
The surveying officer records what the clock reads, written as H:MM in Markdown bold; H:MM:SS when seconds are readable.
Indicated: **5:59:05**
